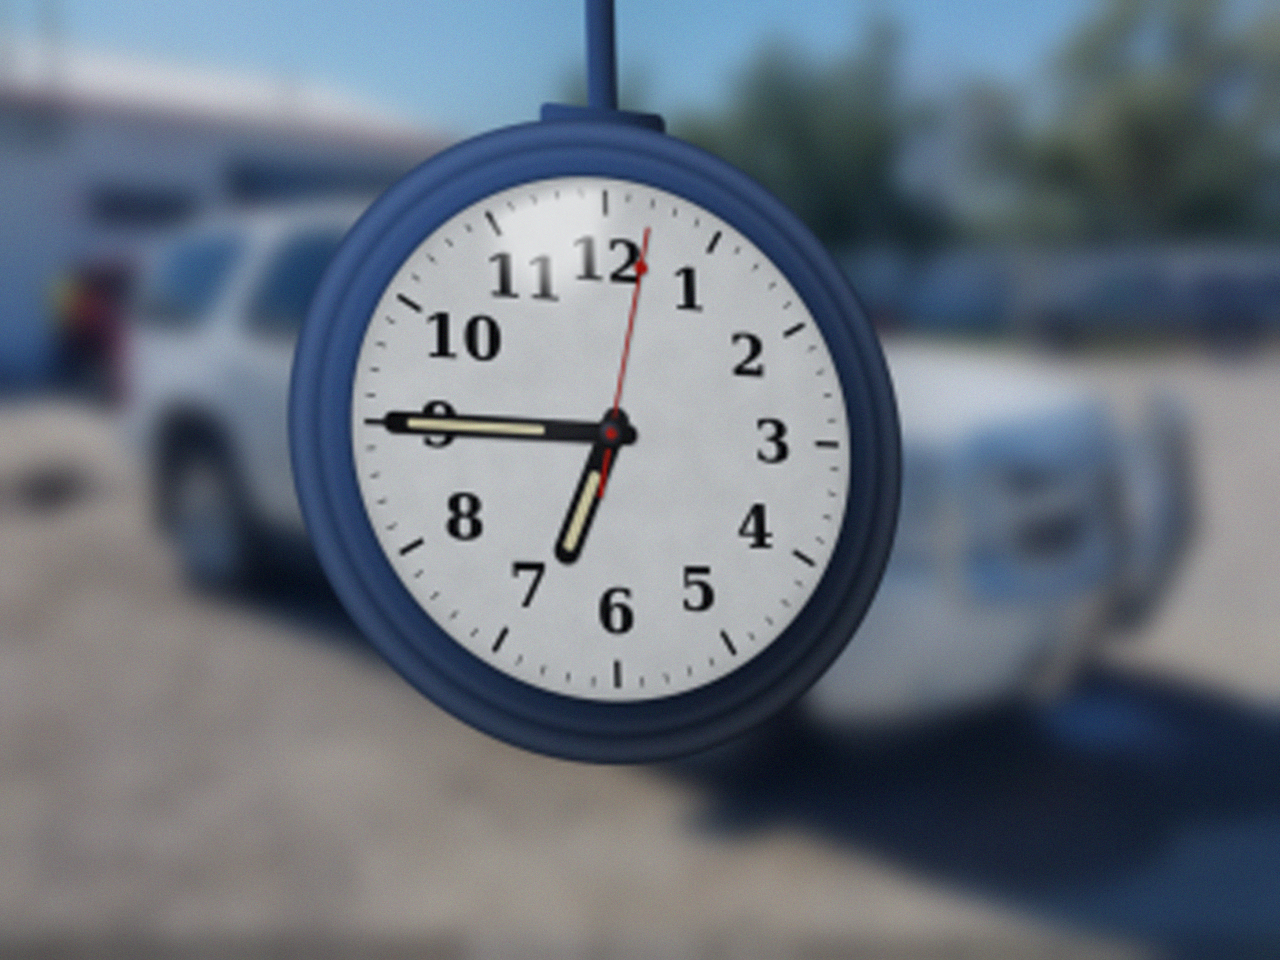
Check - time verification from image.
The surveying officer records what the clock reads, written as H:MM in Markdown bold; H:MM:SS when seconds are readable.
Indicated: **6:45:02**
